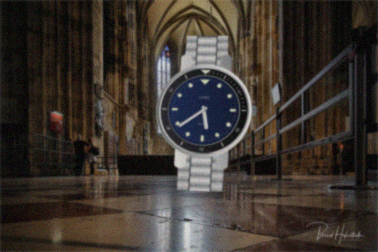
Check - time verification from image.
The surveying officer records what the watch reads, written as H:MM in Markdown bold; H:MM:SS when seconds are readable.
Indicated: **5:39**
